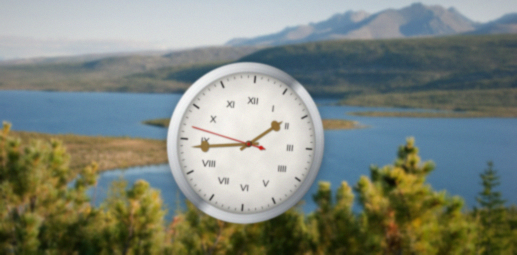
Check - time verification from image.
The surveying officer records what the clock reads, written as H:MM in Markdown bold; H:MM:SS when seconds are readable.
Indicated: **1:43:47**
